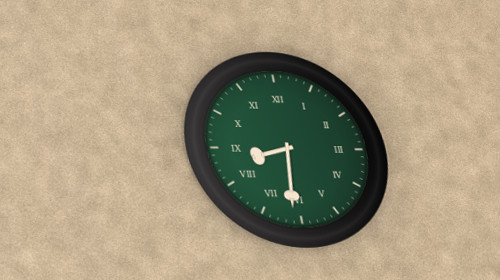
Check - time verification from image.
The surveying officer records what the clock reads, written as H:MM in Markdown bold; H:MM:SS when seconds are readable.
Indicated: **8:31**
